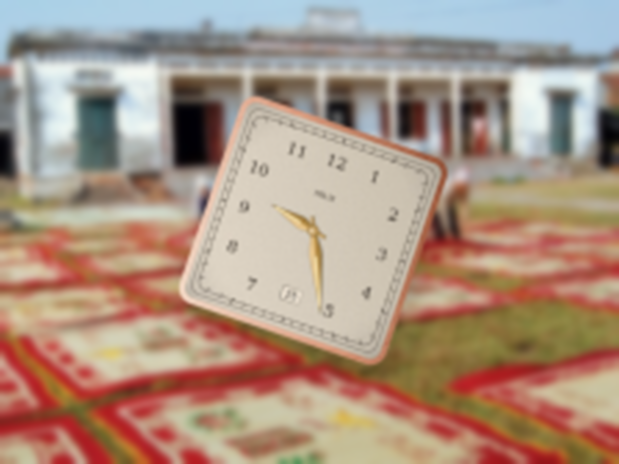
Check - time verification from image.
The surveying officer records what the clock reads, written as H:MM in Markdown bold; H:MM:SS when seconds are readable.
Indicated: **9:26**
